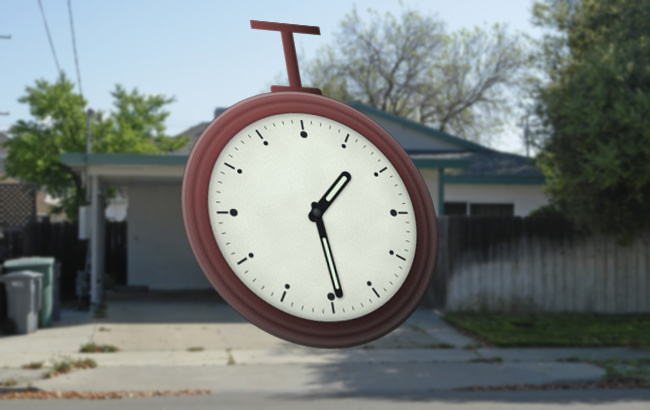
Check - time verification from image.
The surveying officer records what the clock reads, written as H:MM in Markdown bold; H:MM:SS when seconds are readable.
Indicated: **1:29**
